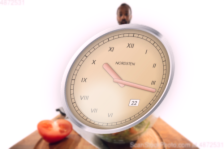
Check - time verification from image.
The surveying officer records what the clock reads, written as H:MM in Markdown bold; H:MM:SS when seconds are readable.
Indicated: **10:17**
